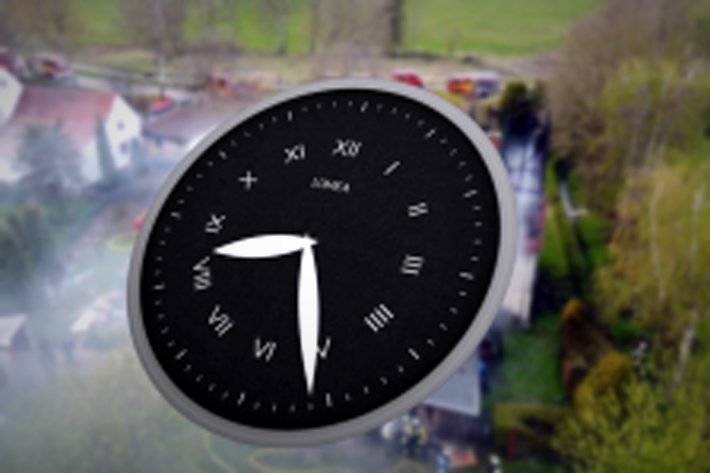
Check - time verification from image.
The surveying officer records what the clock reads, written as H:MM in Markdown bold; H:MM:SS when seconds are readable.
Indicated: **8:26**
